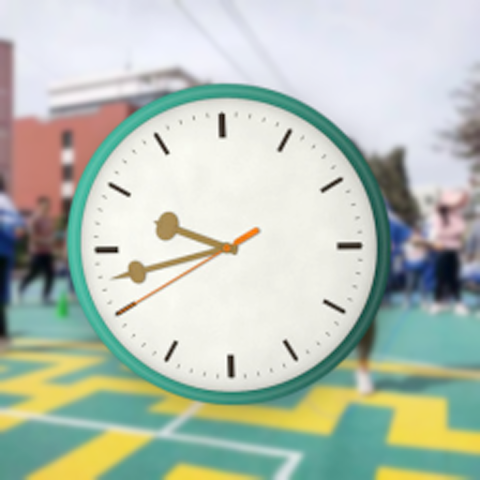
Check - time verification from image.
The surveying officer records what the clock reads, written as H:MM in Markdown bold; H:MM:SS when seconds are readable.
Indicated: **9:42:40**
